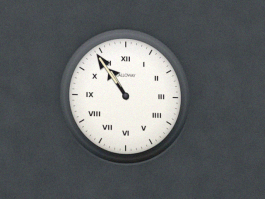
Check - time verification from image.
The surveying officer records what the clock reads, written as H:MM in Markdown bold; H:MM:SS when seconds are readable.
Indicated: **10:54**
